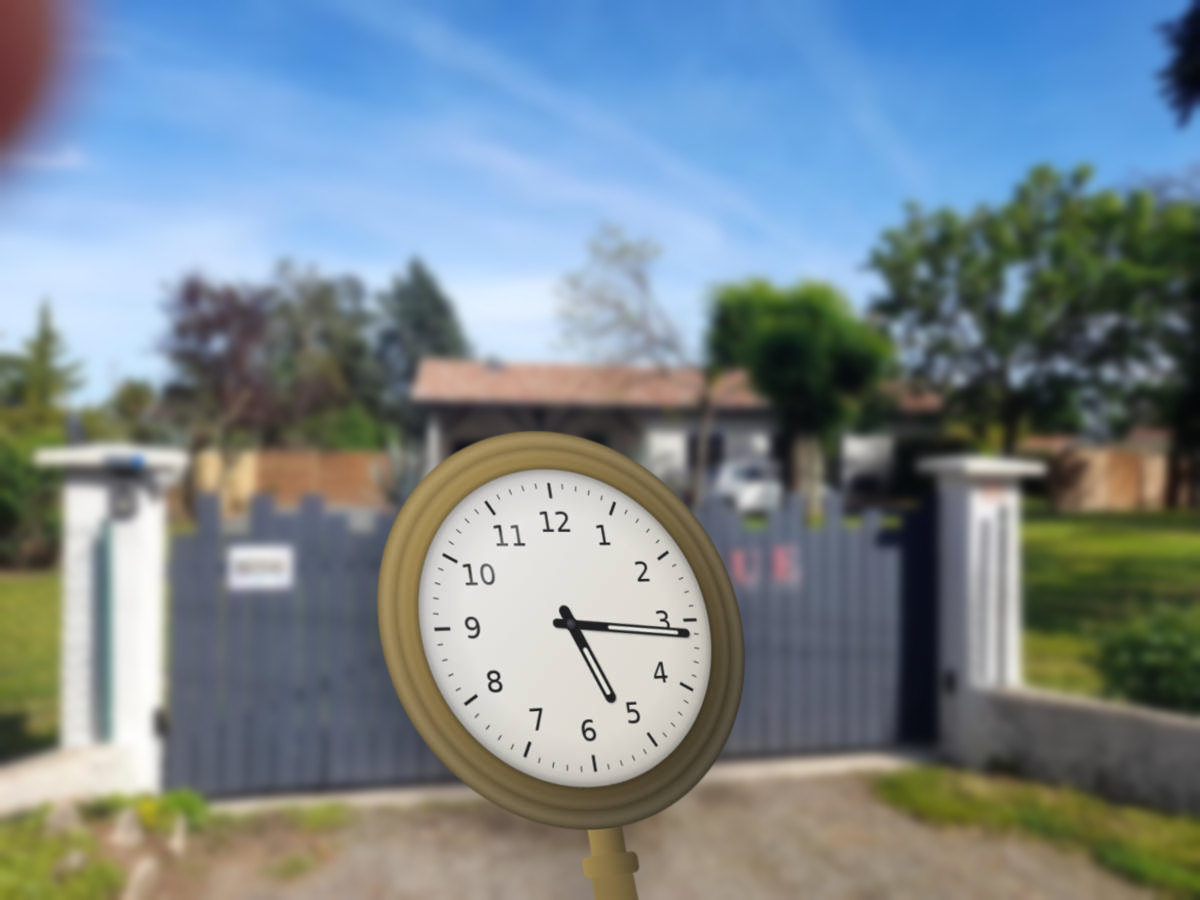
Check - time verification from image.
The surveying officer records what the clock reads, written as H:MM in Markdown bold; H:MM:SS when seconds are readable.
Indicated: **5:16**
